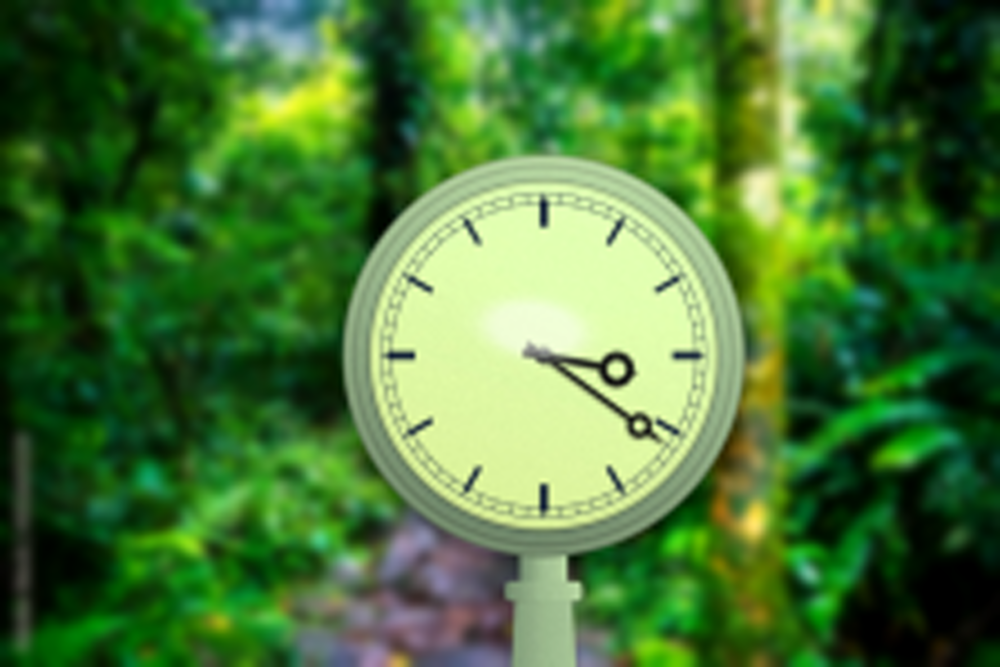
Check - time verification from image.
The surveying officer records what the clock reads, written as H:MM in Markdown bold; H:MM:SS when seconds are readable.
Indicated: **3:21**
